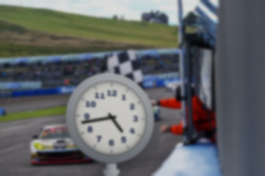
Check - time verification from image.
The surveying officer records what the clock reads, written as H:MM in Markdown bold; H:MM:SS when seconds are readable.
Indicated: **4:43**
